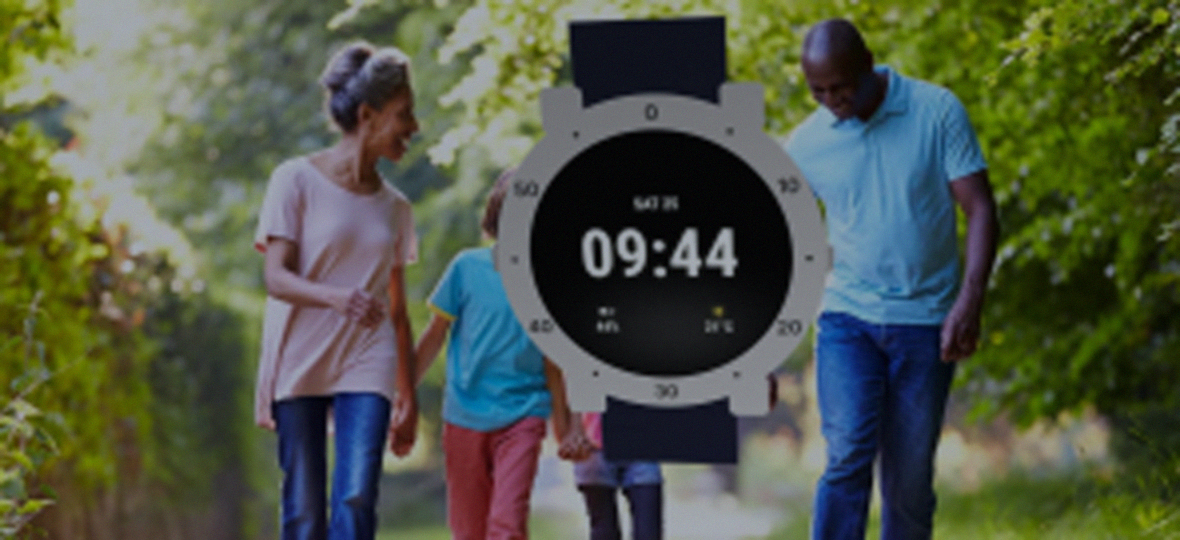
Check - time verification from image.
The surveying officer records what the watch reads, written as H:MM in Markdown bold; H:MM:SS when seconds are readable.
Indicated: **9:44**
